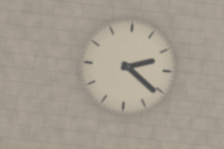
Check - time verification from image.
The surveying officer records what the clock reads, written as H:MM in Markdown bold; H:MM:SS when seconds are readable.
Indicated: **2:21**
